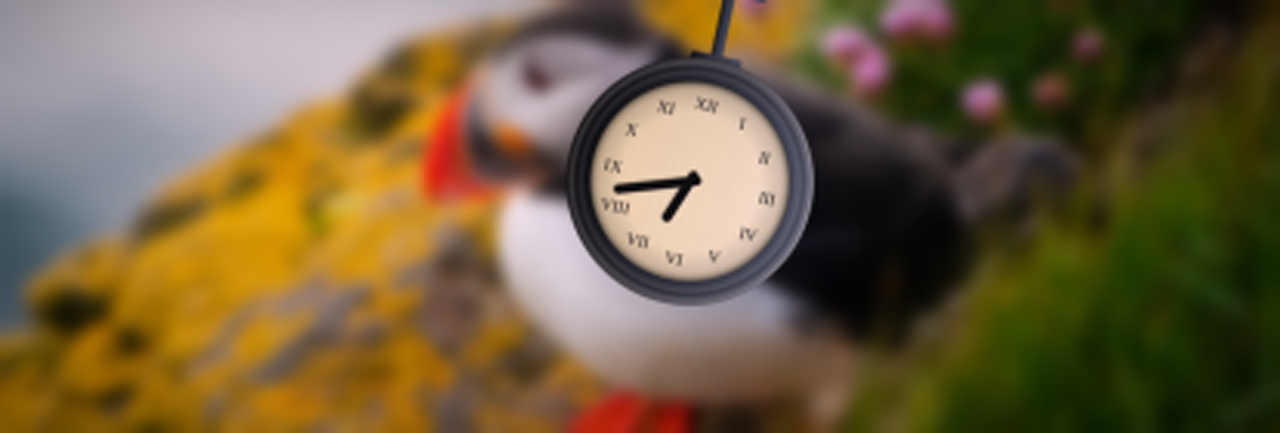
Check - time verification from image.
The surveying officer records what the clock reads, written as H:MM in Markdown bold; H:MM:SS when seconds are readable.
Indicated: **6:42**
